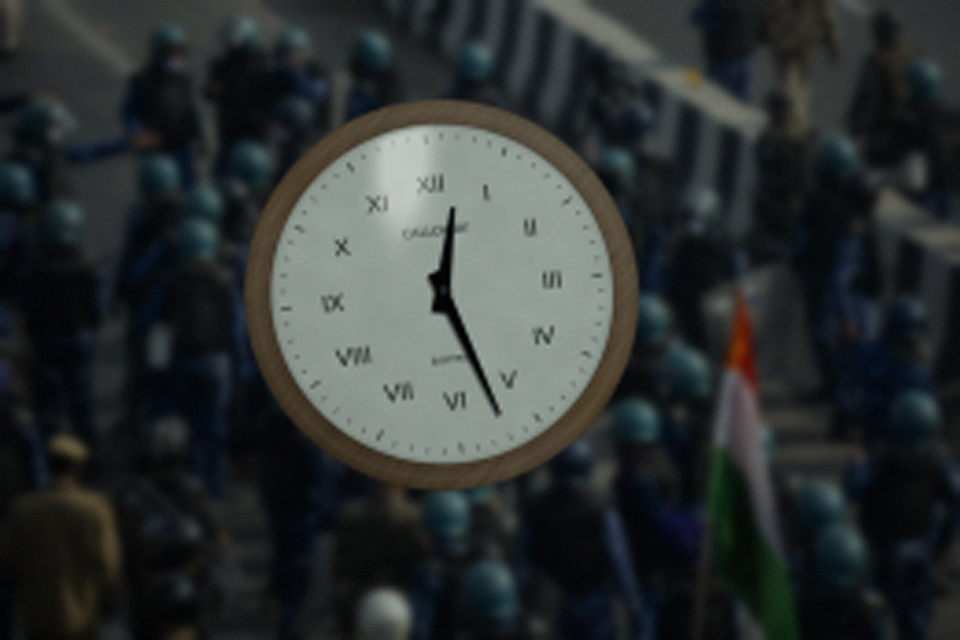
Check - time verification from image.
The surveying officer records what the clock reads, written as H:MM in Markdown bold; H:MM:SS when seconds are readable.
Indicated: **12:27**
